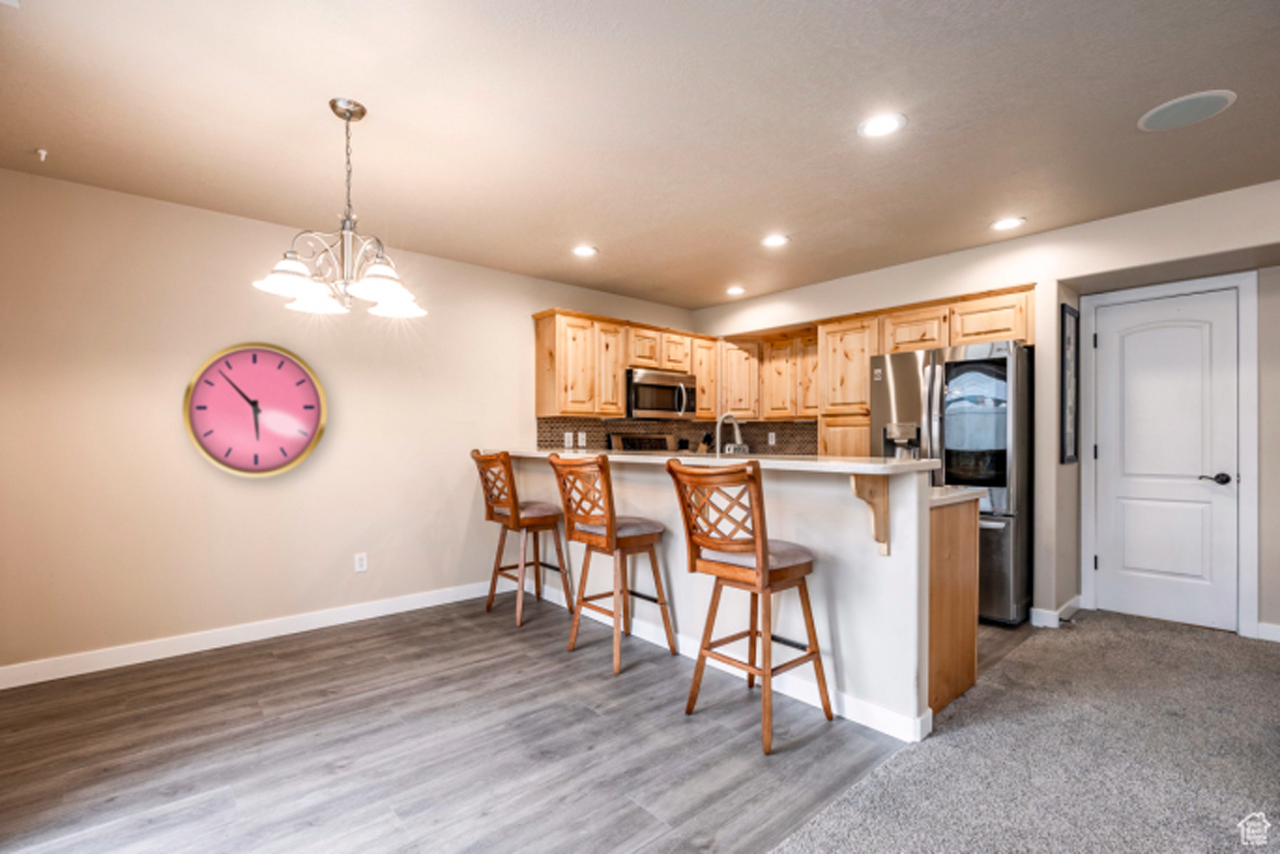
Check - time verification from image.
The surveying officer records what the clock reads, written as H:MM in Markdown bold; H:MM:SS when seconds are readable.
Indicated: **5:53**
